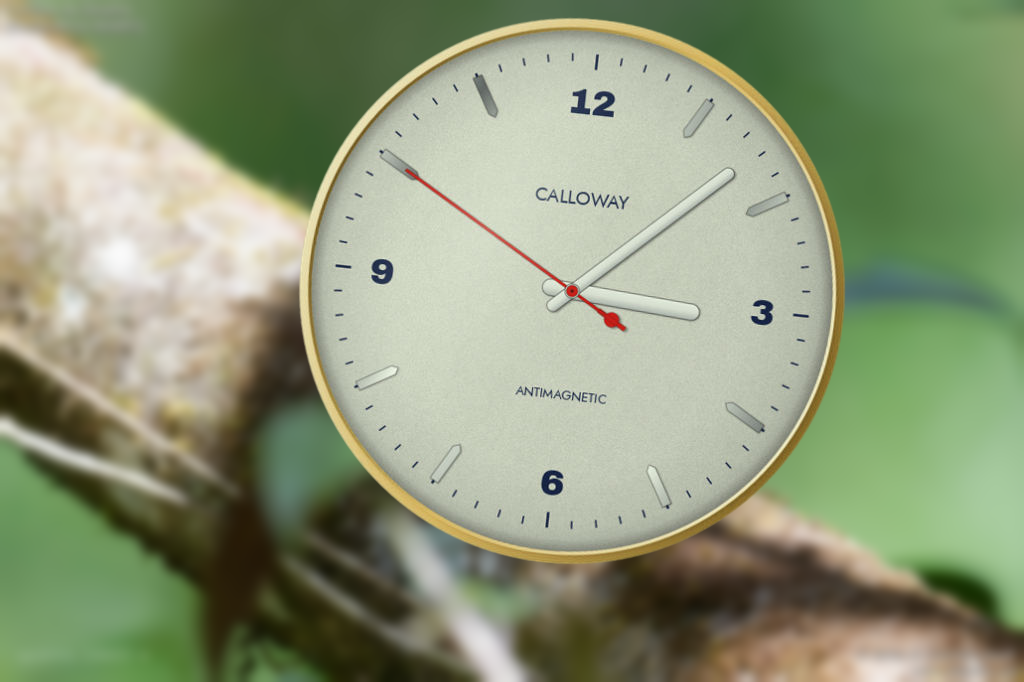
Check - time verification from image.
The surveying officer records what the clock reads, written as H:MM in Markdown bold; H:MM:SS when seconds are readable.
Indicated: **3:07:50**
